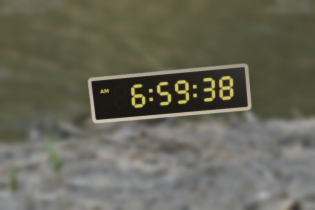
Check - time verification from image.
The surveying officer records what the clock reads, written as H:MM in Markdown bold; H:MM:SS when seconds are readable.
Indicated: **6:59:38**
